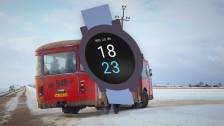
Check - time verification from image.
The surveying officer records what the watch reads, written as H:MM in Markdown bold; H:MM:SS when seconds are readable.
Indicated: **18:23**
